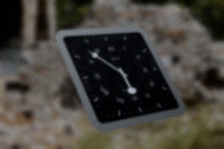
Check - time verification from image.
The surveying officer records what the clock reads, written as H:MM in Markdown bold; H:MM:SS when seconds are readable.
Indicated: **5:53**
